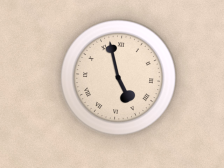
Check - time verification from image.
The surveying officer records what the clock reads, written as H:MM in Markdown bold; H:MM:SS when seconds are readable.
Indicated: **4:57**
